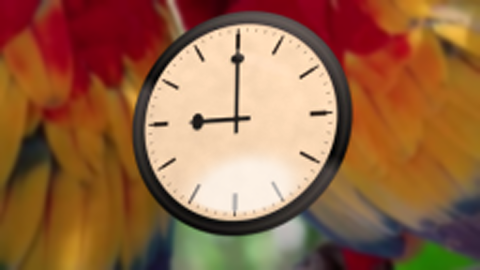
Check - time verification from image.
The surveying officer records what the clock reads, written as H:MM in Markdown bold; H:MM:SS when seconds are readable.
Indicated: **9:00**
